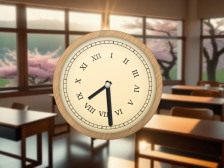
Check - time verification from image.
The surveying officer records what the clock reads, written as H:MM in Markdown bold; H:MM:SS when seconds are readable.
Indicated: **8:33**
